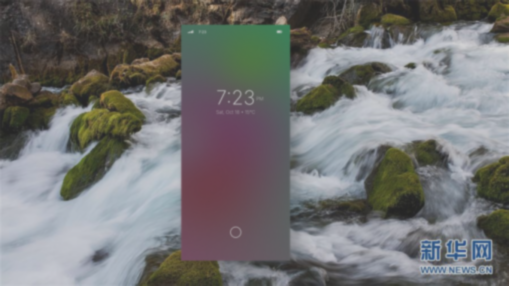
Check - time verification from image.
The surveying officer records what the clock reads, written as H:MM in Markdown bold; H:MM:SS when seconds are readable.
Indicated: **7:23**
